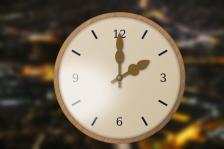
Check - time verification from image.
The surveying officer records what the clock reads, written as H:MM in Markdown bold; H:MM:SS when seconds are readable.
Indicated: **2:00**
